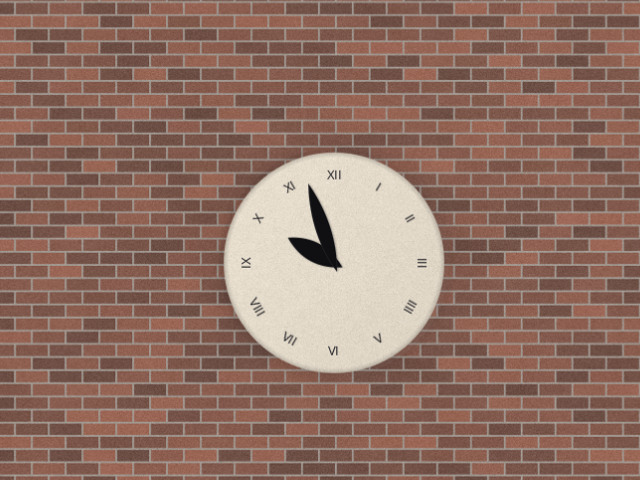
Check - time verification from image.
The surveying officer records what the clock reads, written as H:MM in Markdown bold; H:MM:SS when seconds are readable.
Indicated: **9:57**
